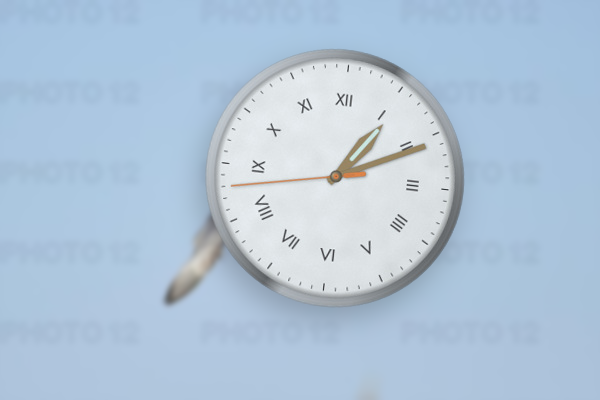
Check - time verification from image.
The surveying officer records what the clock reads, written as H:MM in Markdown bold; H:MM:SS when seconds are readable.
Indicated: **1:10:43**
